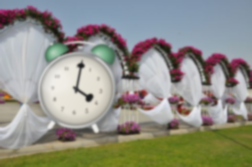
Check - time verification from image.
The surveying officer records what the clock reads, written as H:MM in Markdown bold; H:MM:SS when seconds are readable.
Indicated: **4:01**
